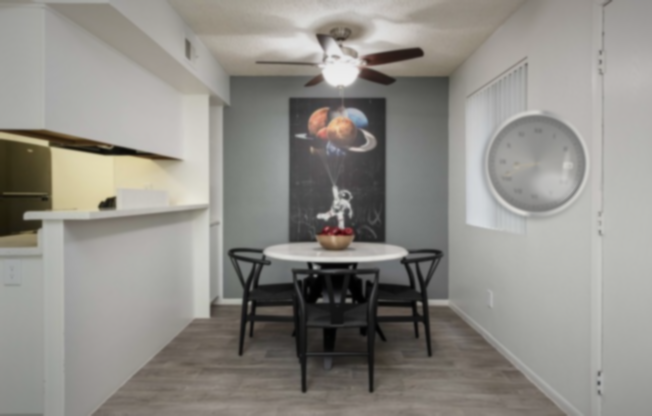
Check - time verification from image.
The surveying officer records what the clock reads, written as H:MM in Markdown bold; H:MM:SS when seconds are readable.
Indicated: **8:41**
